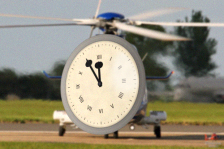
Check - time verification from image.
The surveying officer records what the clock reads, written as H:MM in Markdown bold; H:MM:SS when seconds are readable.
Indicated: **11:55**
